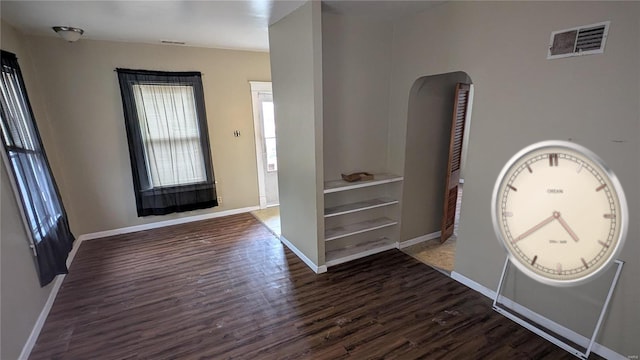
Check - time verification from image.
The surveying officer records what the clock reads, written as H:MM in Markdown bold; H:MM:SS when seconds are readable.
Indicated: **4:40**
